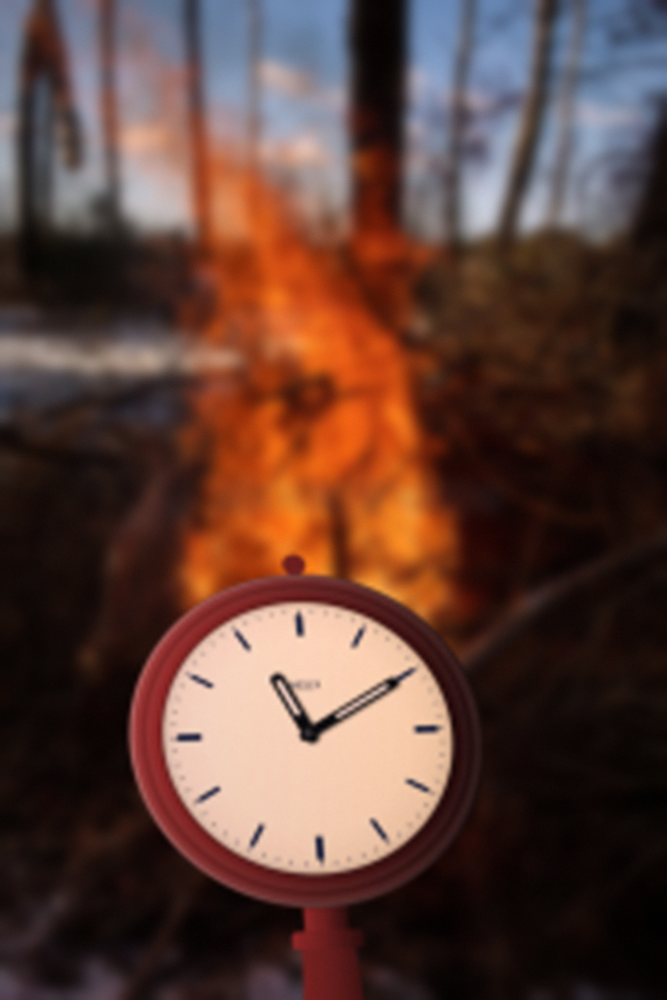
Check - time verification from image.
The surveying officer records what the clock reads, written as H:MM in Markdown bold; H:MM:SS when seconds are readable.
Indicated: **11:10**
